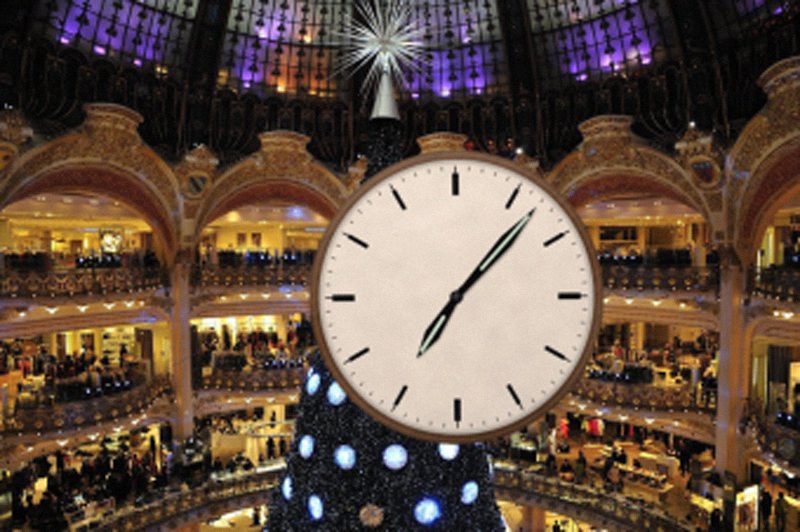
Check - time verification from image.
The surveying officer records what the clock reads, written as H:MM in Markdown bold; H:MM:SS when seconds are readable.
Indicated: **7:07**
